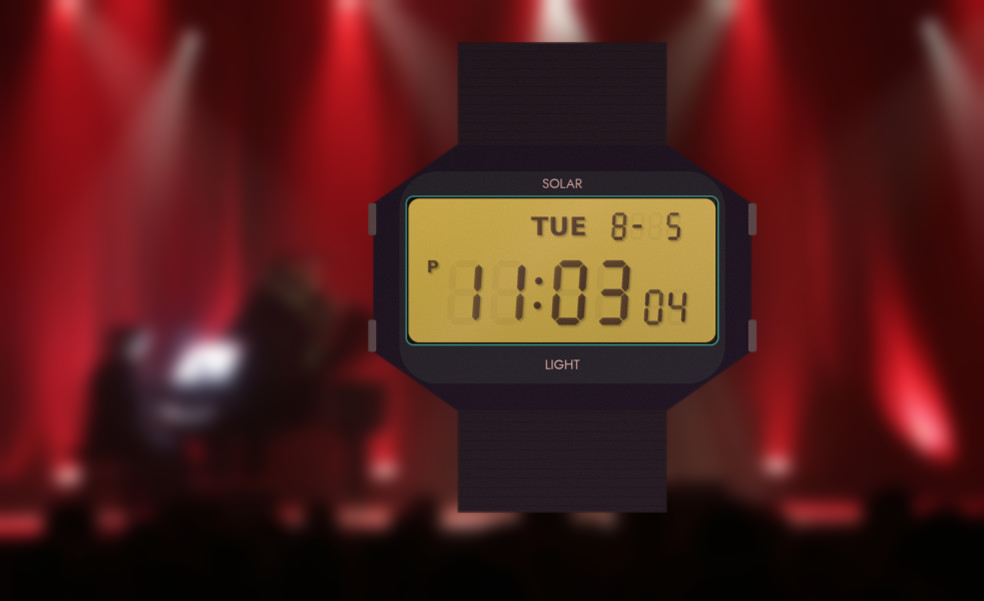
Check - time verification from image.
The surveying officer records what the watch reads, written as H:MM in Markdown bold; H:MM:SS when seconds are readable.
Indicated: **11:03:04**
